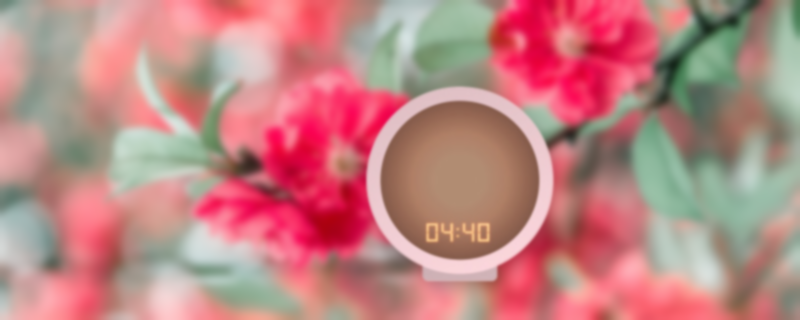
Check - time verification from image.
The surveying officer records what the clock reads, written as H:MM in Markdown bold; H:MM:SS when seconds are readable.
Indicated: **4:40**
